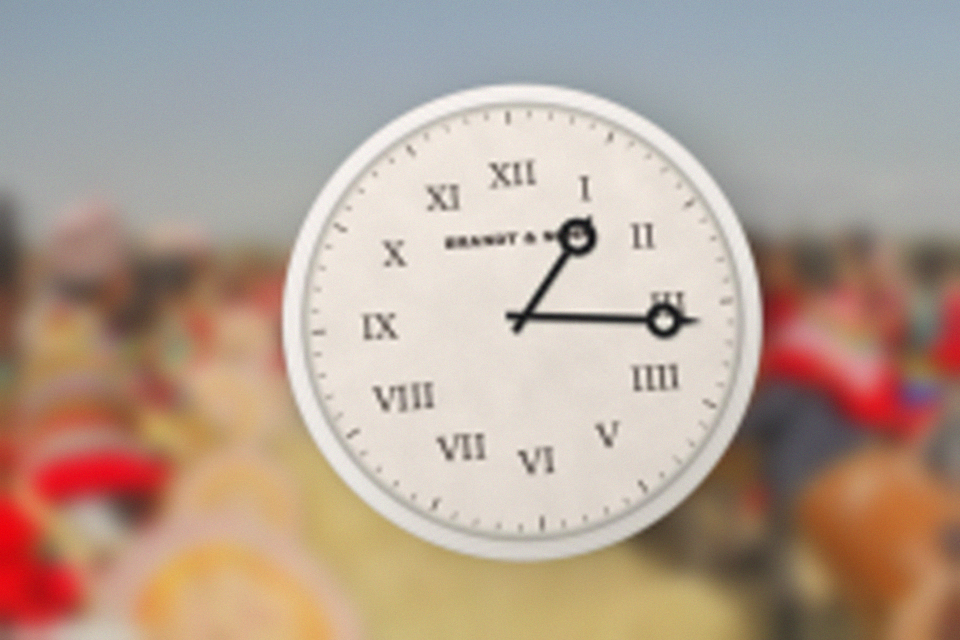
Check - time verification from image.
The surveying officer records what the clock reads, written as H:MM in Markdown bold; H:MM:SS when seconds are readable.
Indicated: **1:16**
